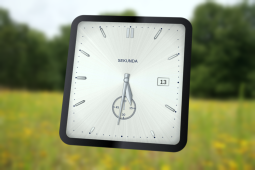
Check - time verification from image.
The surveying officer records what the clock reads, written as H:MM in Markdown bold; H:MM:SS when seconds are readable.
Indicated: **5:31**
